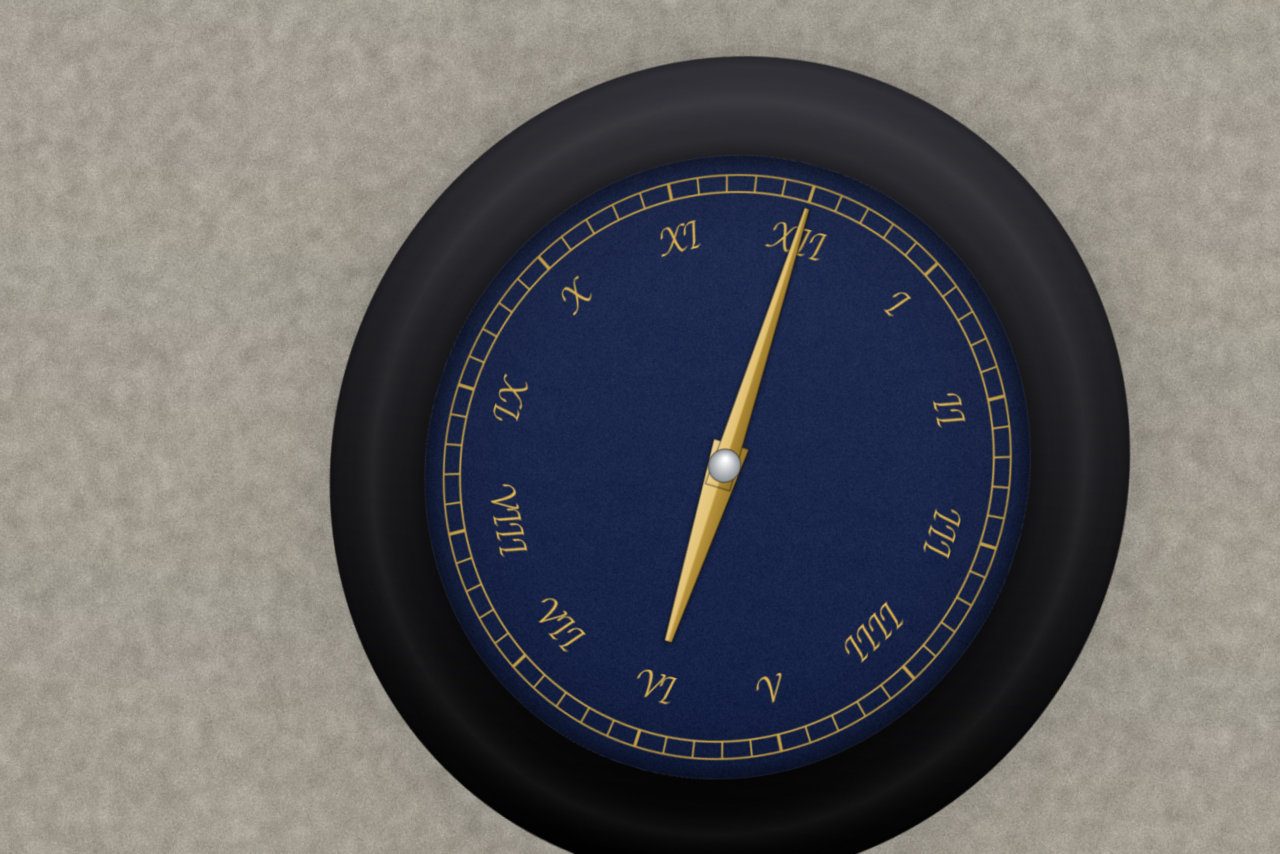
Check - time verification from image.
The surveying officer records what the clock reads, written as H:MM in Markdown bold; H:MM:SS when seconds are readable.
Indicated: **6:00**
